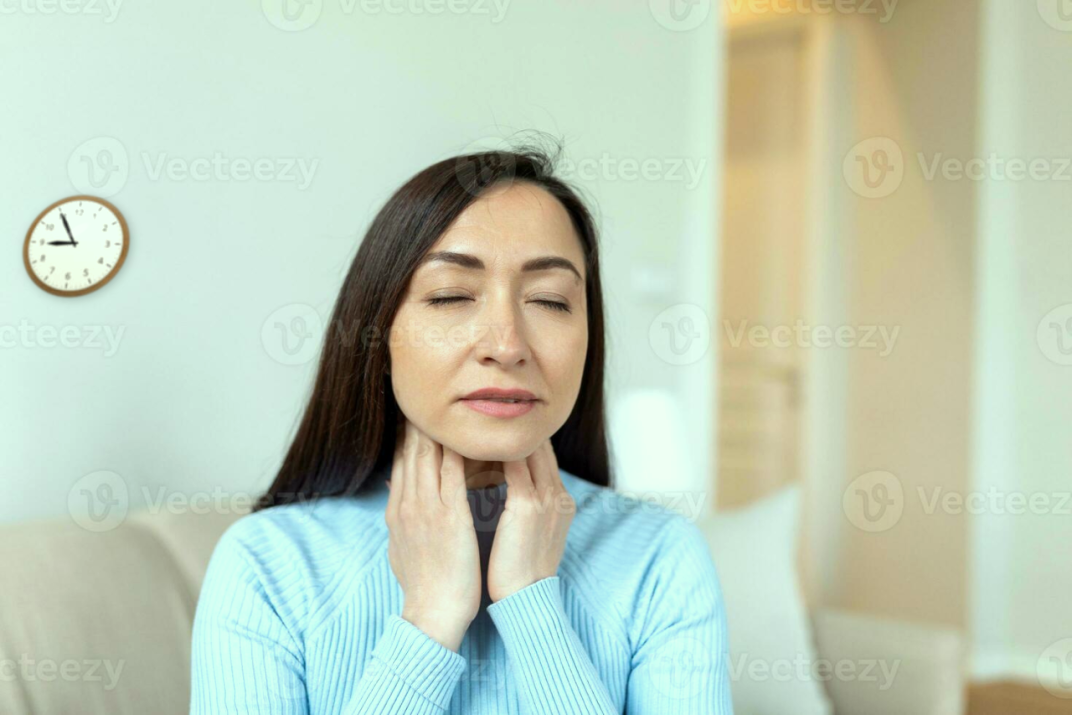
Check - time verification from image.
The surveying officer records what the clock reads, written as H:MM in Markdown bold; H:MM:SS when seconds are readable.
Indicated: **8:55**
